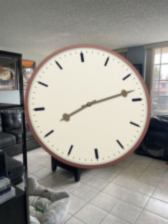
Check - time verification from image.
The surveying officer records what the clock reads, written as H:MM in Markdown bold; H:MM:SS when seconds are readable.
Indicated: **8:13**
